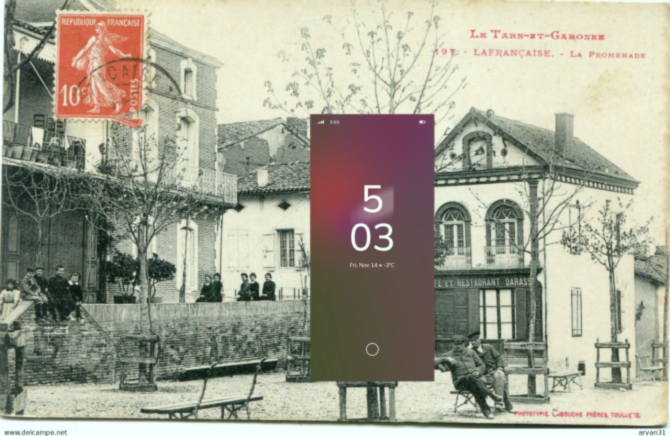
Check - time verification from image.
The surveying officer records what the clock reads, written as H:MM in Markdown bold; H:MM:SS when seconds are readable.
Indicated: **5:03**
